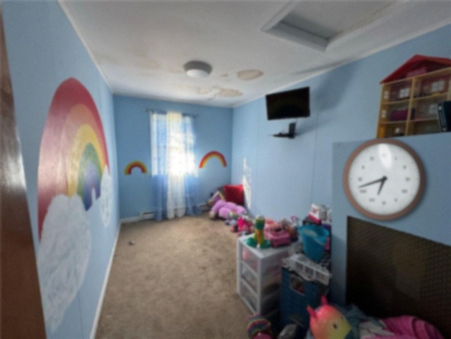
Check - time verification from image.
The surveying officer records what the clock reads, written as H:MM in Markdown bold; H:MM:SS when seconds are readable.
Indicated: **6:42**
